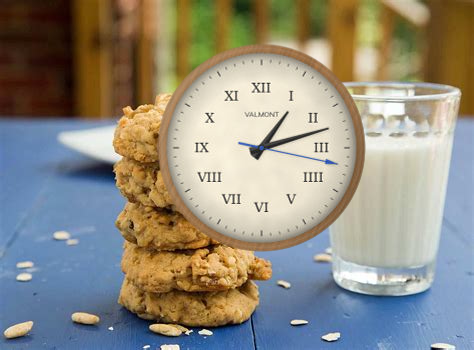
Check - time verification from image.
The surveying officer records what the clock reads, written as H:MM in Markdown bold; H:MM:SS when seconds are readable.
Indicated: **1:12:17**
